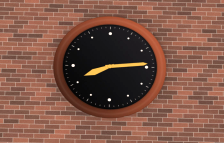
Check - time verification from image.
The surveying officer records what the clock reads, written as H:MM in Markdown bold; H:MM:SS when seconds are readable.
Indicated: **8:14**
